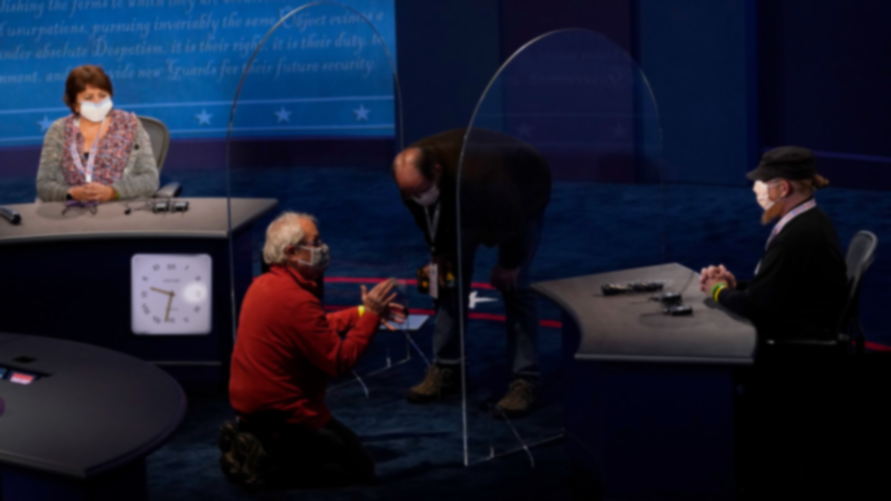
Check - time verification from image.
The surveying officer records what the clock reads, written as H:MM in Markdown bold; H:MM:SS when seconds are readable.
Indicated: **9:32**
